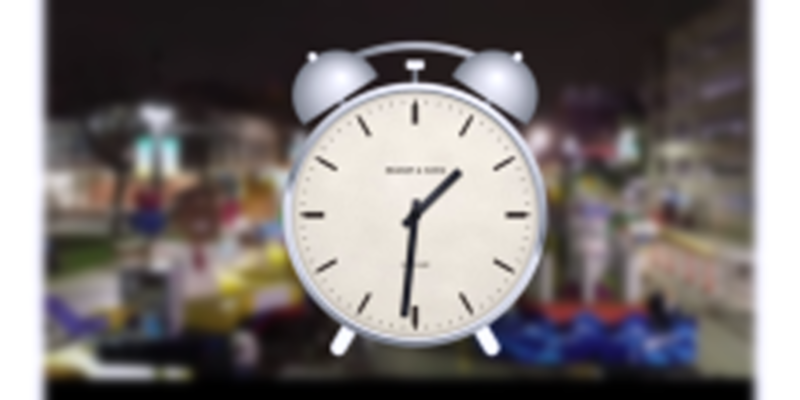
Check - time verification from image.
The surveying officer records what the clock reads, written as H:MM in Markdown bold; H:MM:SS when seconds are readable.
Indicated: **1:31**
